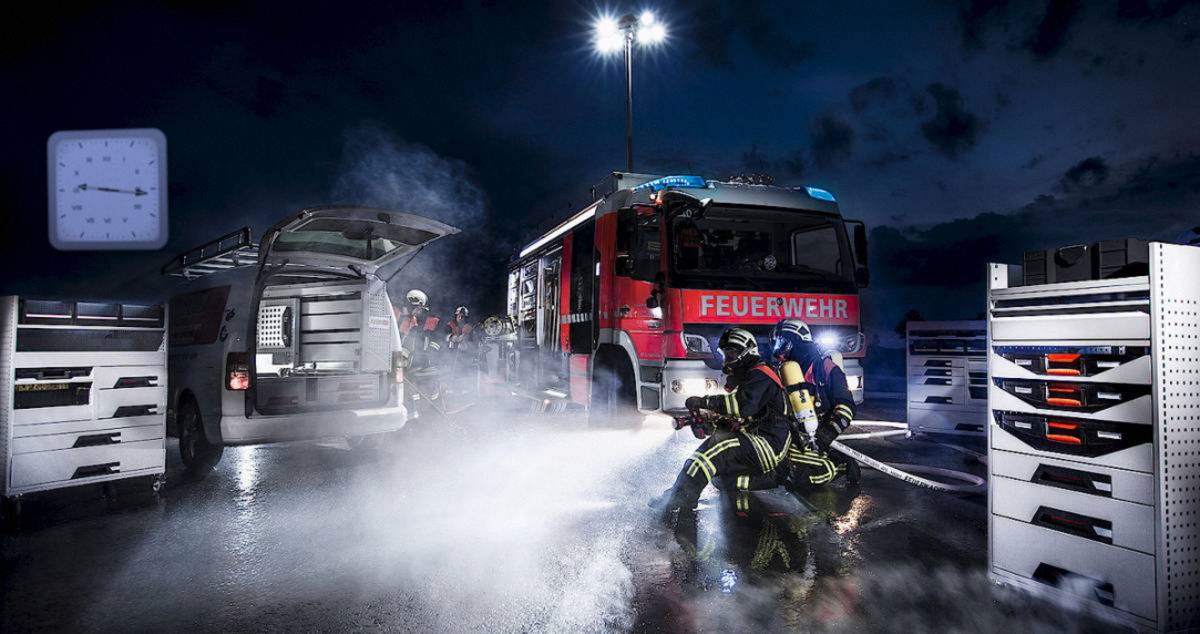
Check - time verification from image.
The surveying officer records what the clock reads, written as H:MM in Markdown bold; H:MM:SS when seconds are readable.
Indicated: **9:16**
